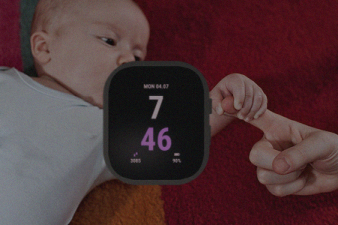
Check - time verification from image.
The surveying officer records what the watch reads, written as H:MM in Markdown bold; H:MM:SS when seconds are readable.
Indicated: **7:46**
